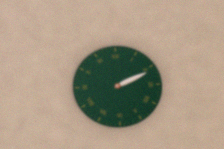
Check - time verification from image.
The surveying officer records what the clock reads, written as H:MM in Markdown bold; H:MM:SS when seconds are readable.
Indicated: **2:11**
